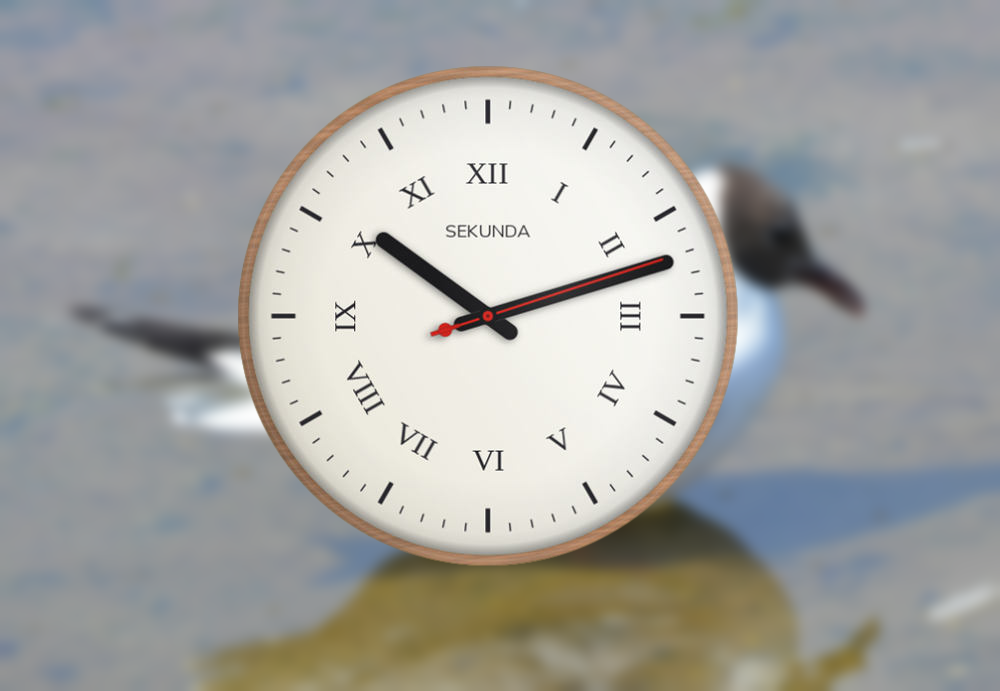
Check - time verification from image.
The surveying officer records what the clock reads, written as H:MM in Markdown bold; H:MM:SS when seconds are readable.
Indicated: **10:12:12**
